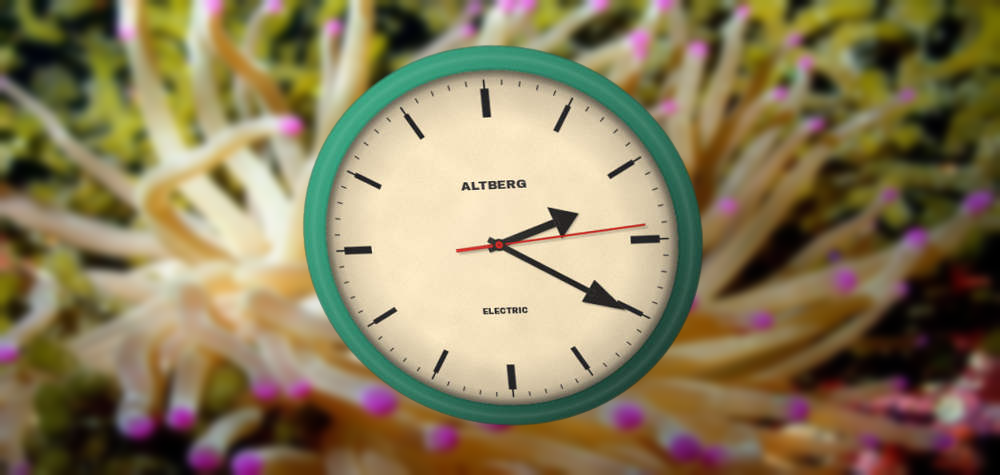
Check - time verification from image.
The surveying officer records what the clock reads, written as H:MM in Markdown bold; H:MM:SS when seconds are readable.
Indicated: **2:20:14**
